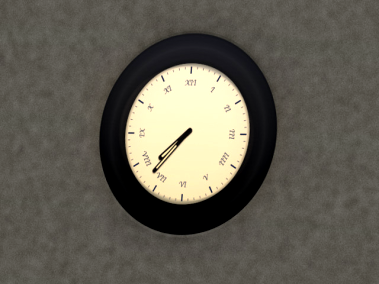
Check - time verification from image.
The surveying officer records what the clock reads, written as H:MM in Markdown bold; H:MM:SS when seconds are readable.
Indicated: **7:37**
